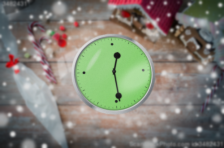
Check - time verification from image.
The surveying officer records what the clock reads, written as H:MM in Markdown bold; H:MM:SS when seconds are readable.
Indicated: **12:29**
